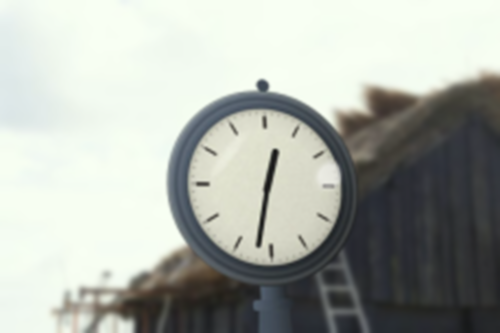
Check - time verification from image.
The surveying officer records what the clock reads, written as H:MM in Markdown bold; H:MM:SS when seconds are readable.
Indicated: **12:32**
